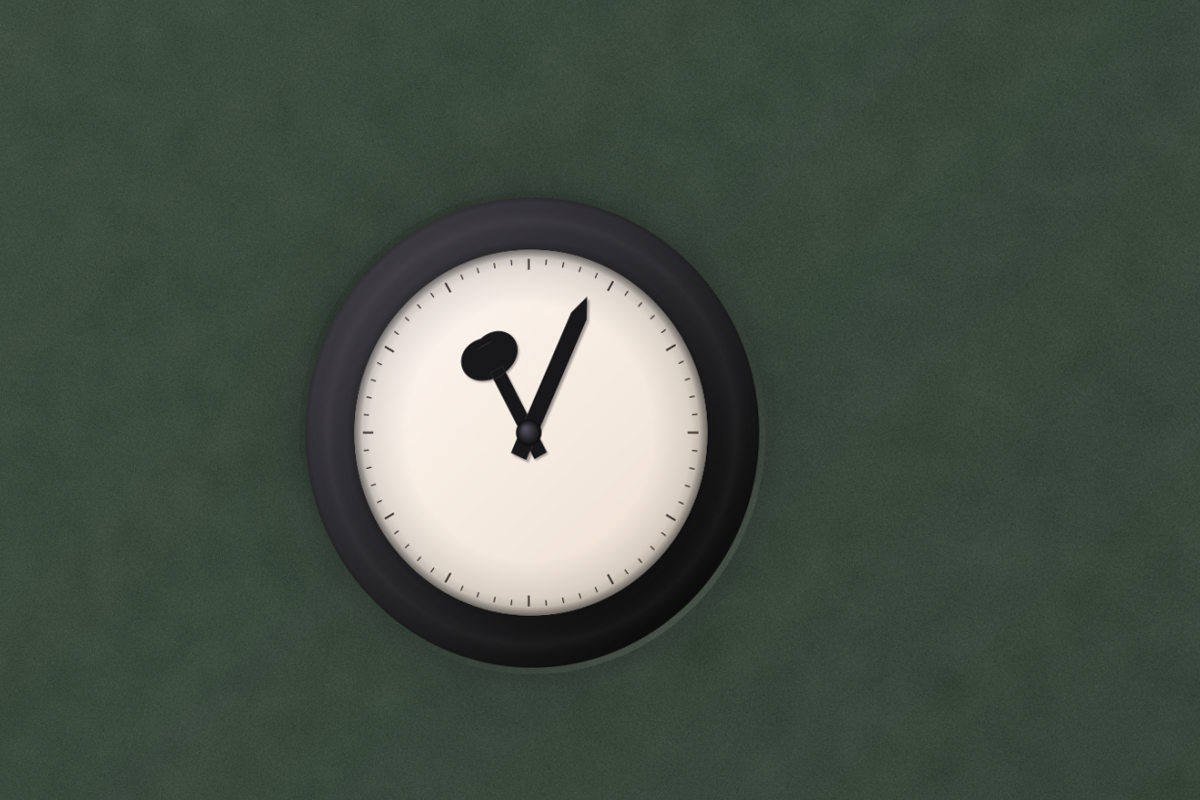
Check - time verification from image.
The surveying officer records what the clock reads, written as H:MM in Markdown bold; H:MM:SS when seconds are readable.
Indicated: **11:04**
